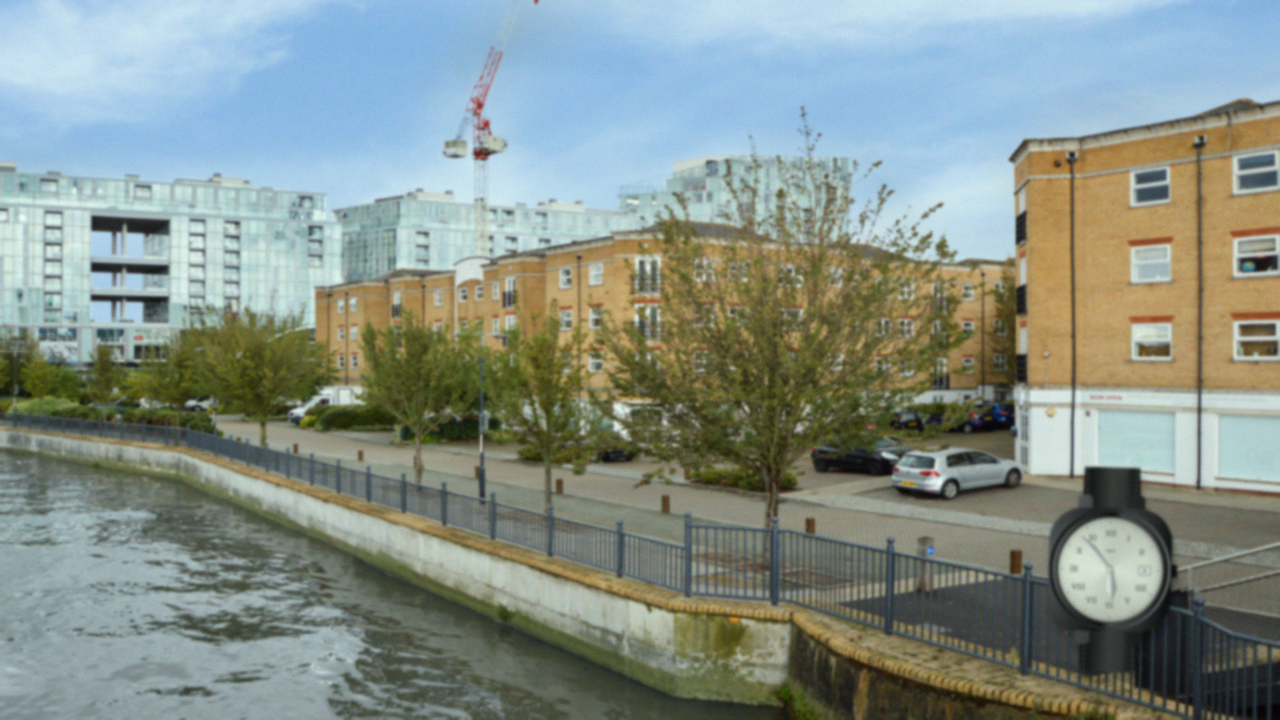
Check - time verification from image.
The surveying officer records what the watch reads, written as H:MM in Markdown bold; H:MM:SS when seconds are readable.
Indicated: **5:53**
